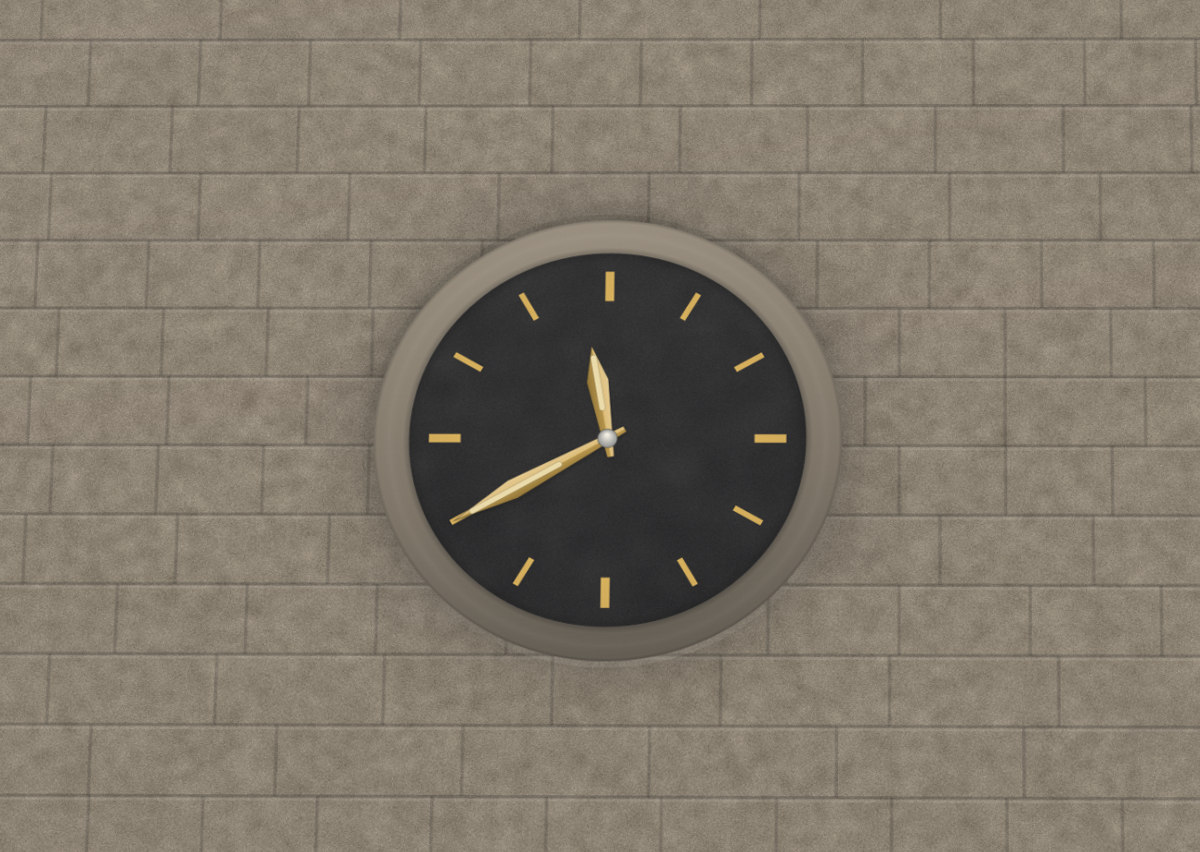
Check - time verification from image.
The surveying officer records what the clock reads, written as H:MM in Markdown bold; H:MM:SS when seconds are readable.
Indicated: **11:40**
